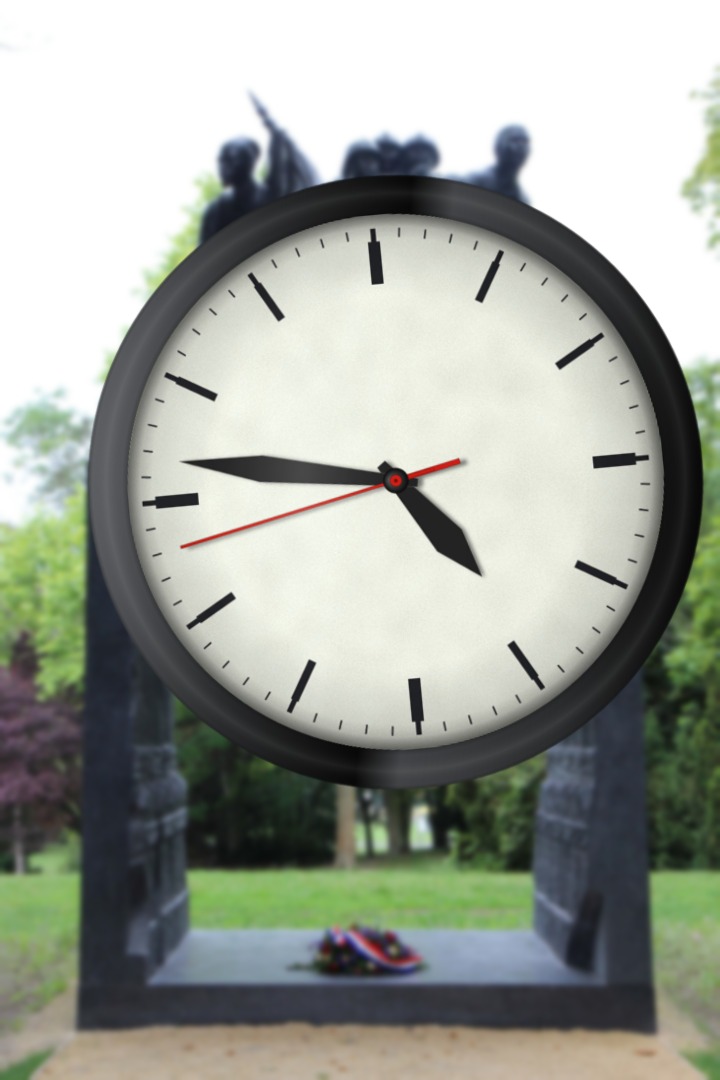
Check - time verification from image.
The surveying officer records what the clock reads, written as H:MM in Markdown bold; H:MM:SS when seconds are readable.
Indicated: **4:46:43**
